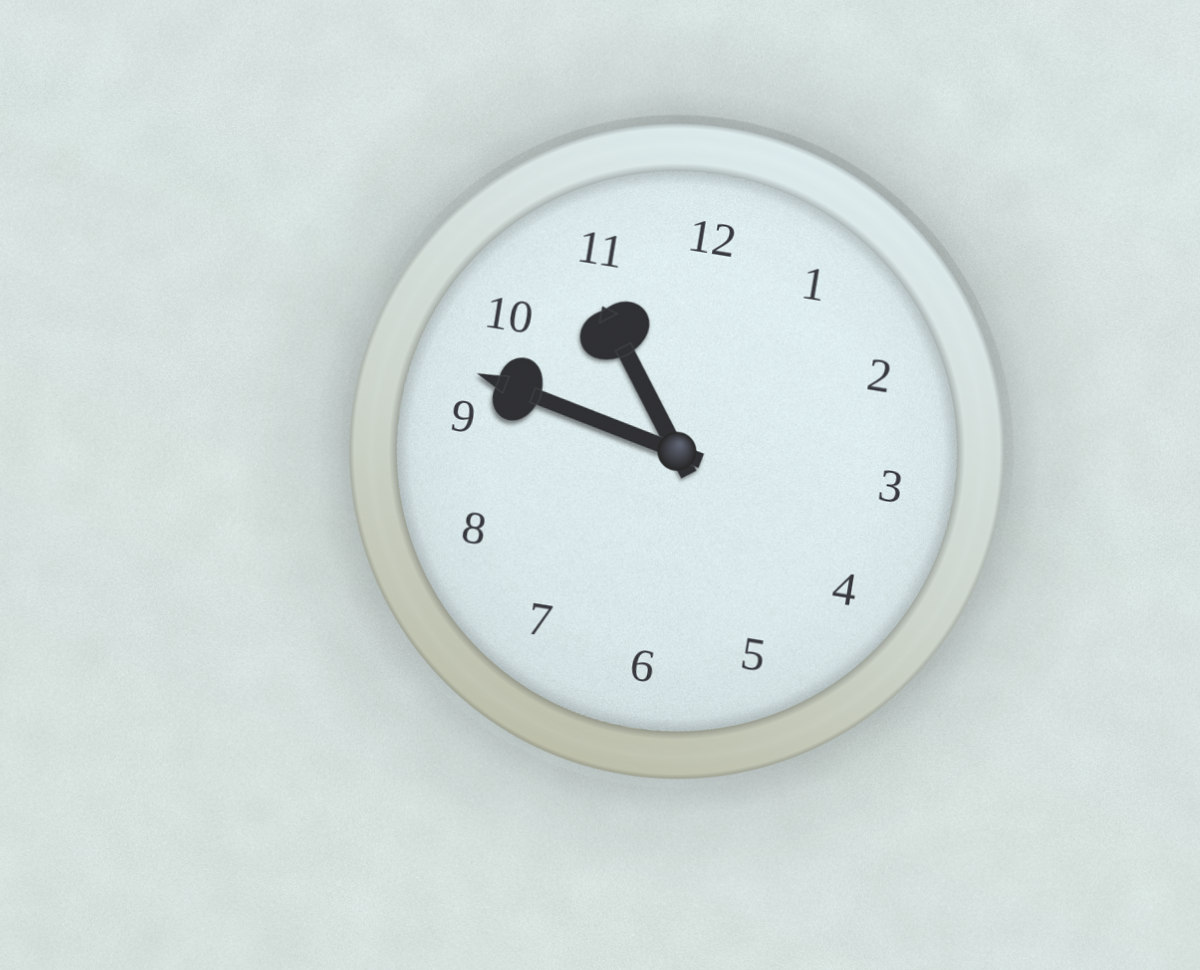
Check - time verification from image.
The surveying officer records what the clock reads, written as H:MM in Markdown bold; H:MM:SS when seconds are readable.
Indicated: **10:47**
